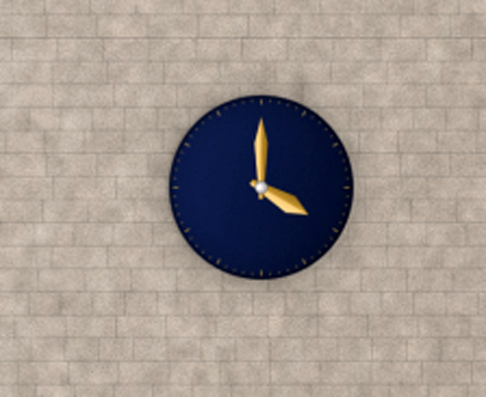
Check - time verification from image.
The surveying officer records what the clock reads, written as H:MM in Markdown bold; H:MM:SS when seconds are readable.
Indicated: **4:00**
